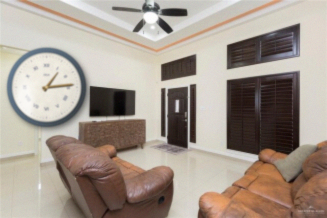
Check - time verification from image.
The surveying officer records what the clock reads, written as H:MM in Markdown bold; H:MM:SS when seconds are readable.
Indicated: **1:14**
